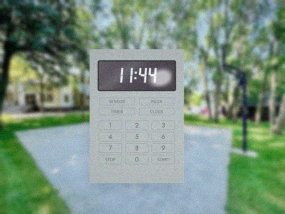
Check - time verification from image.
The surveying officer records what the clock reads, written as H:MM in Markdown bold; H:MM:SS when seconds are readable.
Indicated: **11:44**
